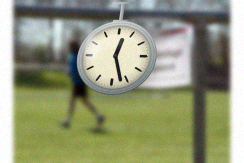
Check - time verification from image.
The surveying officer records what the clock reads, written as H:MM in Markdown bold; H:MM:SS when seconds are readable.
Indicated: **12:27**
